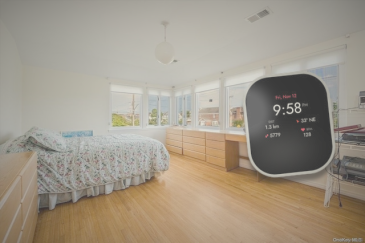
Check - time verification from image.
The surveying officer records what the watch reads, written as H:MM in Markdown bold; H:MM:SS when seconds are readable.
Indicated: **9:58**
